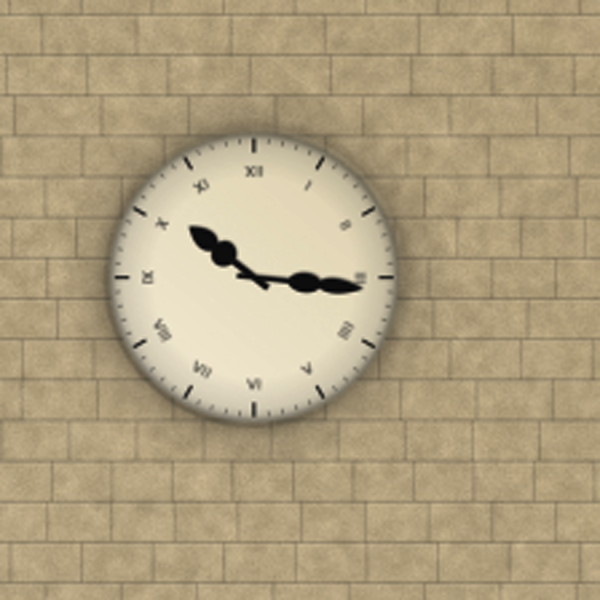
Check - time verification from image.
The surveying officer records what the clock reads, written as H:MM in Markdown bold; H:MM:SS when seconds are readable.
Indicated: **10:16**
